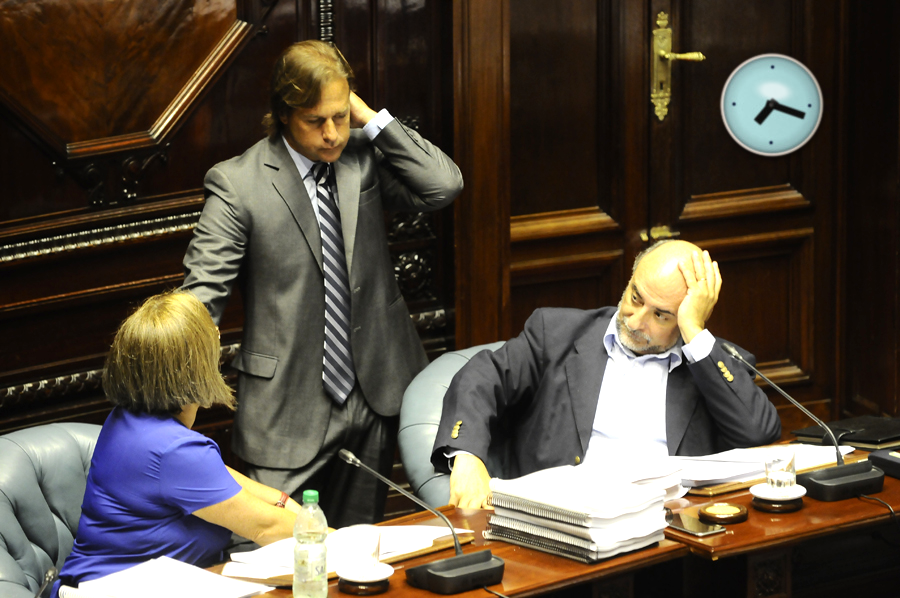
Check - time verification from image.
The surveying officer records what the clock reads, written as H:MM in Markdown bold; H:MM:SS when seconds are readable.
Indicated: **7:18**
